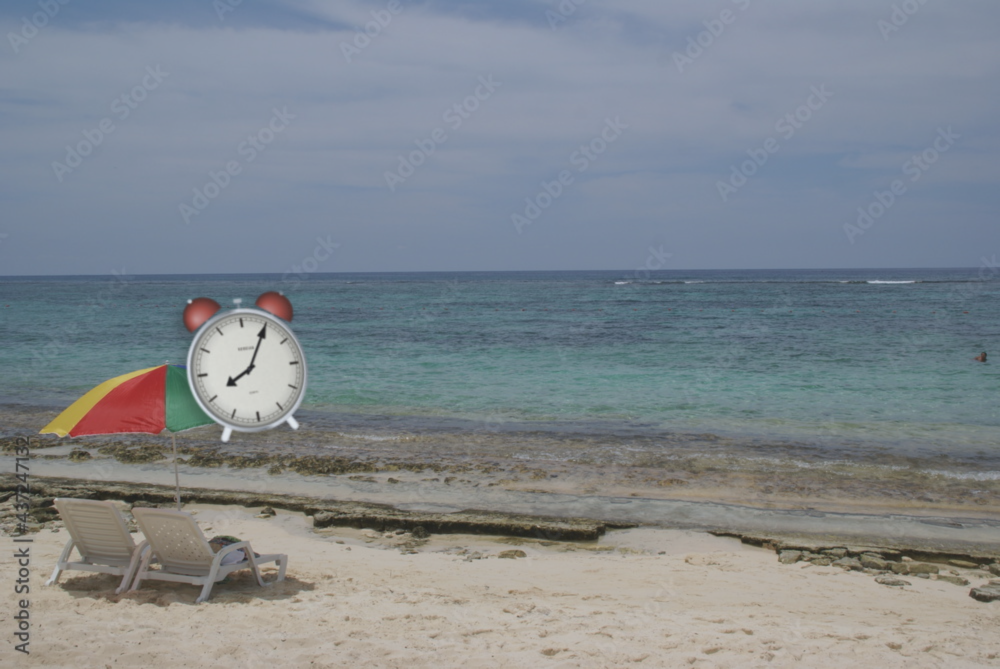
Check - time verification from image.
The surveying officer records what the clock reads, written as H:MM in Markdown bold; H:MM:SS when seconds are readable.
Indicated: **8:05**
